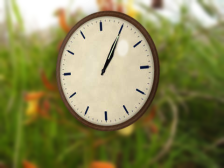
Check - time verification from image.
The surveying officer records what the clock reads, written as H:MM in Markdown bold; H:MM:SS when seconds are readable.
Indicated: **1:05**
